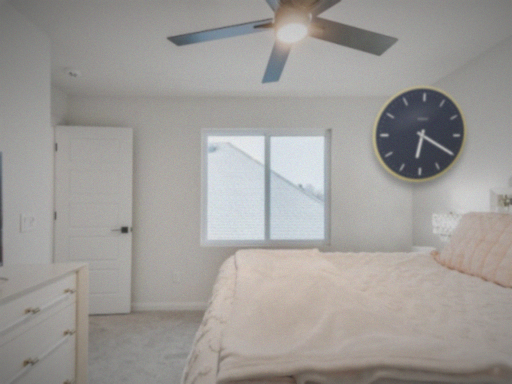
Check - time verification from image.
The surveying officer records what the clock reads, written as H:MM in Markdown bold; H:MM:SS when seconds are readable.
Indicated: **6:20**
